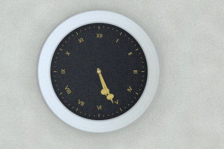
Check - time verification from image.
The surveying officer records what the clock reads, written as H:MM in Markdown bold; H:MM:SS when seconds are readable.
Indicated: **5:26**
